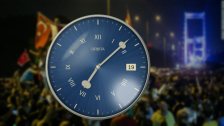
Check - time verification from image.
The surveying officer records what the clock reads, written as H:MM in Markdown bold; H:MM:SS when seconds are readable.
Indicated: **7:08**
